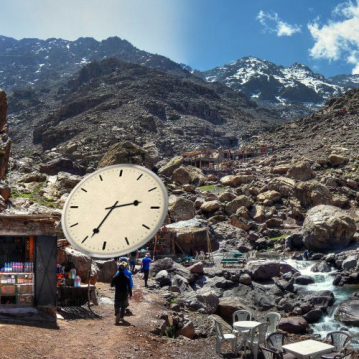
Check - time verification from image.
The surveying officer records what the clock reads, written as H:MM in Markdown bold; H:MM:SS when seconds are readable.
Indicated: **2:34**
